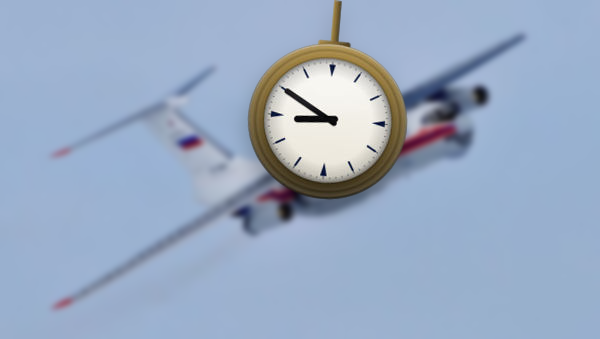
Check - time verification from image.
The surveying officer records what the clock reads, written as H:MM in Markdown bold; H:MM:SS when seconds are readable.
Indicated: **8:50**
